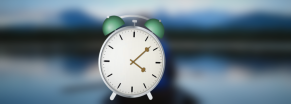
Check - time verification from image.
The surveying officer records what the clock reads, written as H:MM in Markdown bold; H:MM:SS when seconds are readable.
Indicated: **4:08**
